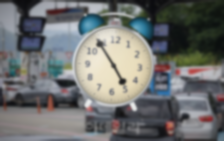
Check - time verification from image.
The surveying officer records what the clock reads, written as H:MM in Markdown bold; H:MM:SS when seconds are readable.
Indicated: **4:54**
